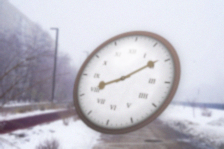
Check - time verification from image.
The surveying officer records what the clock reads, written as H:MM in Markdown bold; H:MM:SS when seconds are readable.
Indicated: **8:09**
